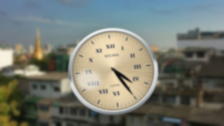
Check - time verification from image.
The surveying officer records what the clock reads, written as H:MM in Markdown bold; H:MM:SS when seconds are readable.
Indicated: **4:25**
